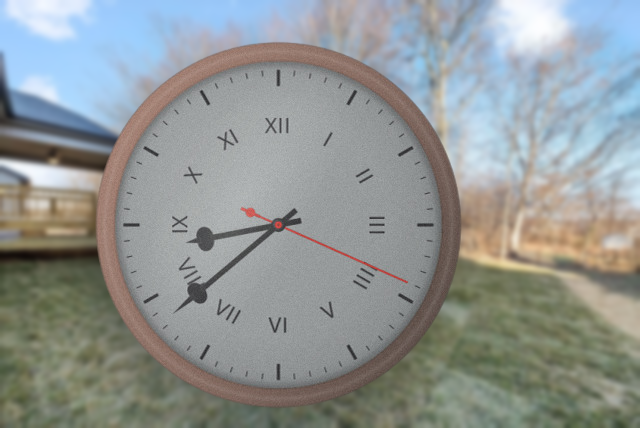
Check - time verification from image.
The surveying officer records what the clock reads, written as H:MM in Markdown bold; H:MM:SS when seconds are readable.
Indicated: **8:38:19**
